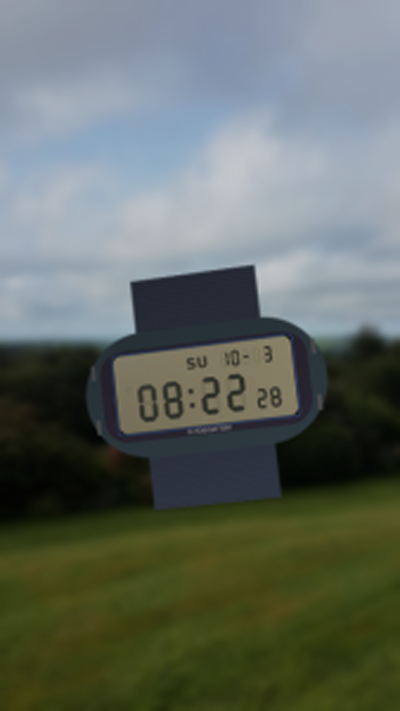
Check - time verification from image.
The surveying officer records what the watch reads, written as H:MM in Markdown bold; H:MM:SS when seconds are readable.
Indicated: **8:22:28**
